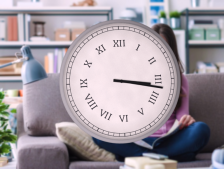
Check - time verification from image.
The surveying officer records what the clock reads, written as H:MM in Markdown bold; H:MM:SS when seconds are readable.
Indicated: **3:17**
